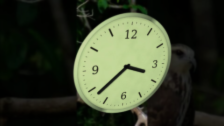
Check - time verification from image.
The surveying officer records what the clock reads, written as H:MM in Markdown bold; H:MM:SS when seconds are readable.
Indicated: **3:38**
